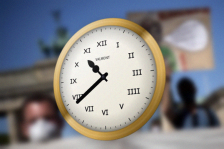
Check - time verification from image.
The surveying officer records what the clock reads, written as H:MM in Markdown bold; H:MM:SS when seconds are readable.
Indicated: **10:39**
